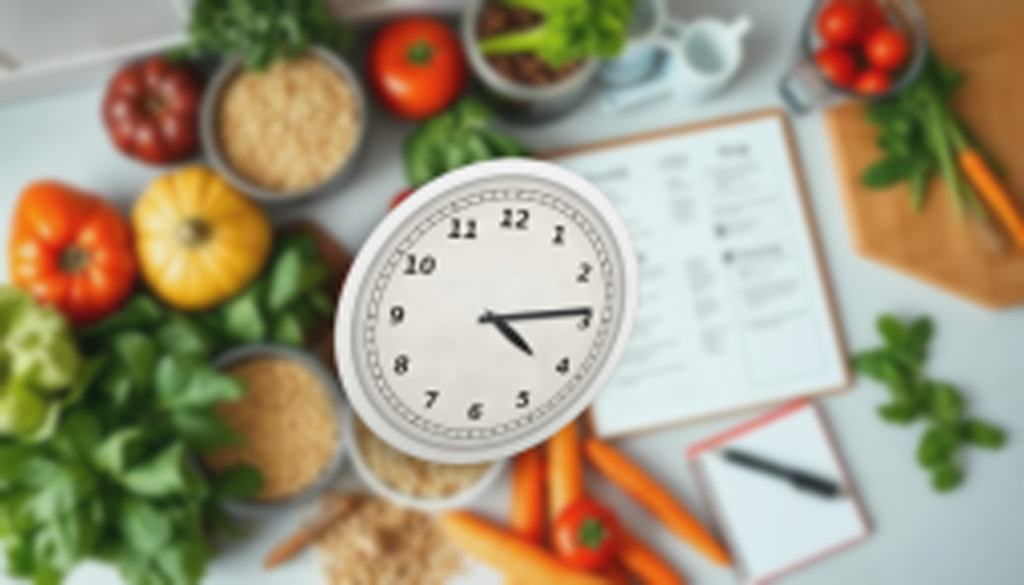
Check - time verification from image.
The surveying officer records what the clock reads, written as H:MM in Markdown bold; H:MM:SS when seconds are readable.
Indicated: **4:14**
